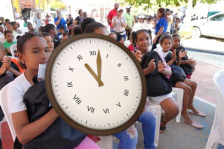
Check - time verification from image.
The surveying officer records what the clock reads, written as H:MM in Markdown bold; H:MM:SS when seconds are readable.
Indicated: **11:02**
